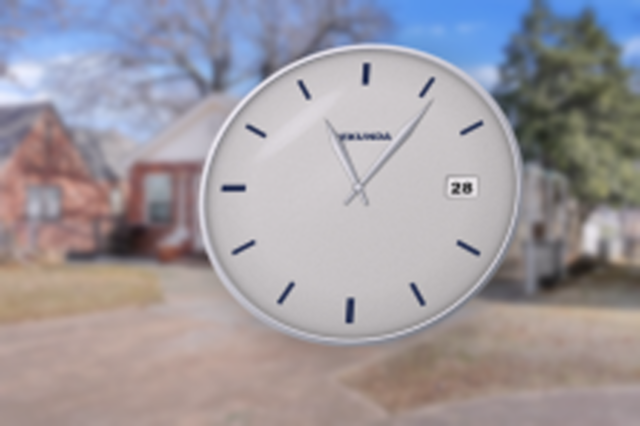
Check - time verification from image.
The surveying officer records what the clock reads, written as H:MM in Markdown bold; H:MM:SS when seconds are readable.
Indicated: **11:06**
